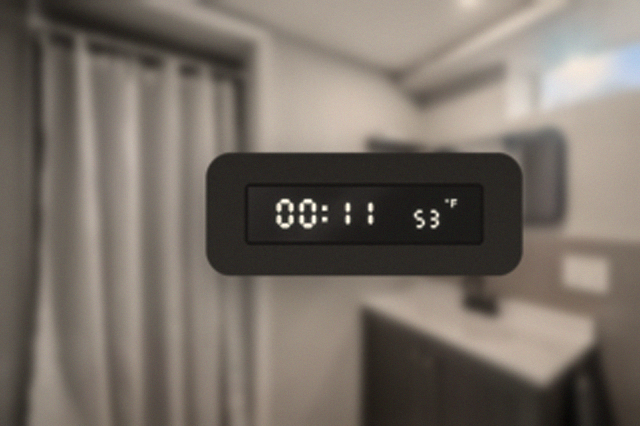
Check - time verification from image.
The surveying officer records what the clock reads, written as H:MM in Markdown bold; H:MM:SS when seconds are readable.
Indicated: **0:11**
